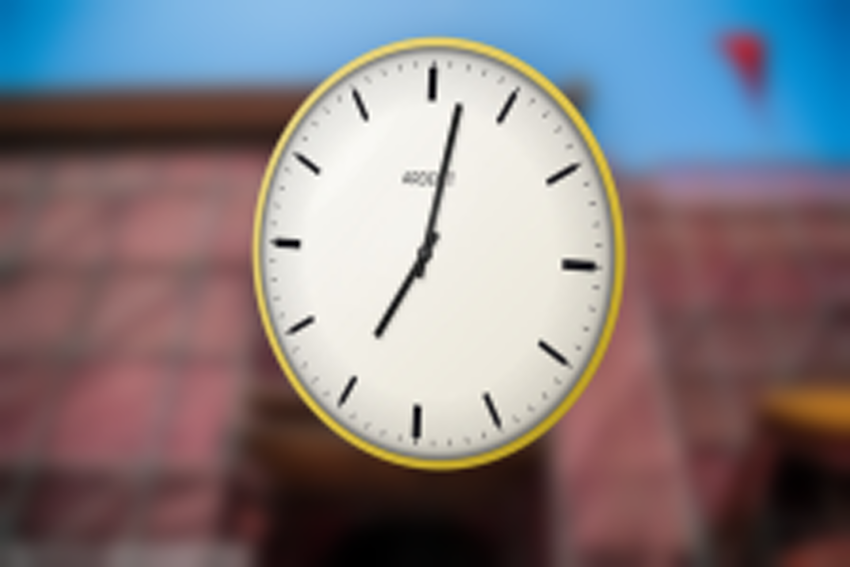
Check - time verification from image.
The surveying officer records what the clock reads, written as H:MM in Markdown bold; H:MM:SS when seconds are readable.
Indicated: **7:02**
